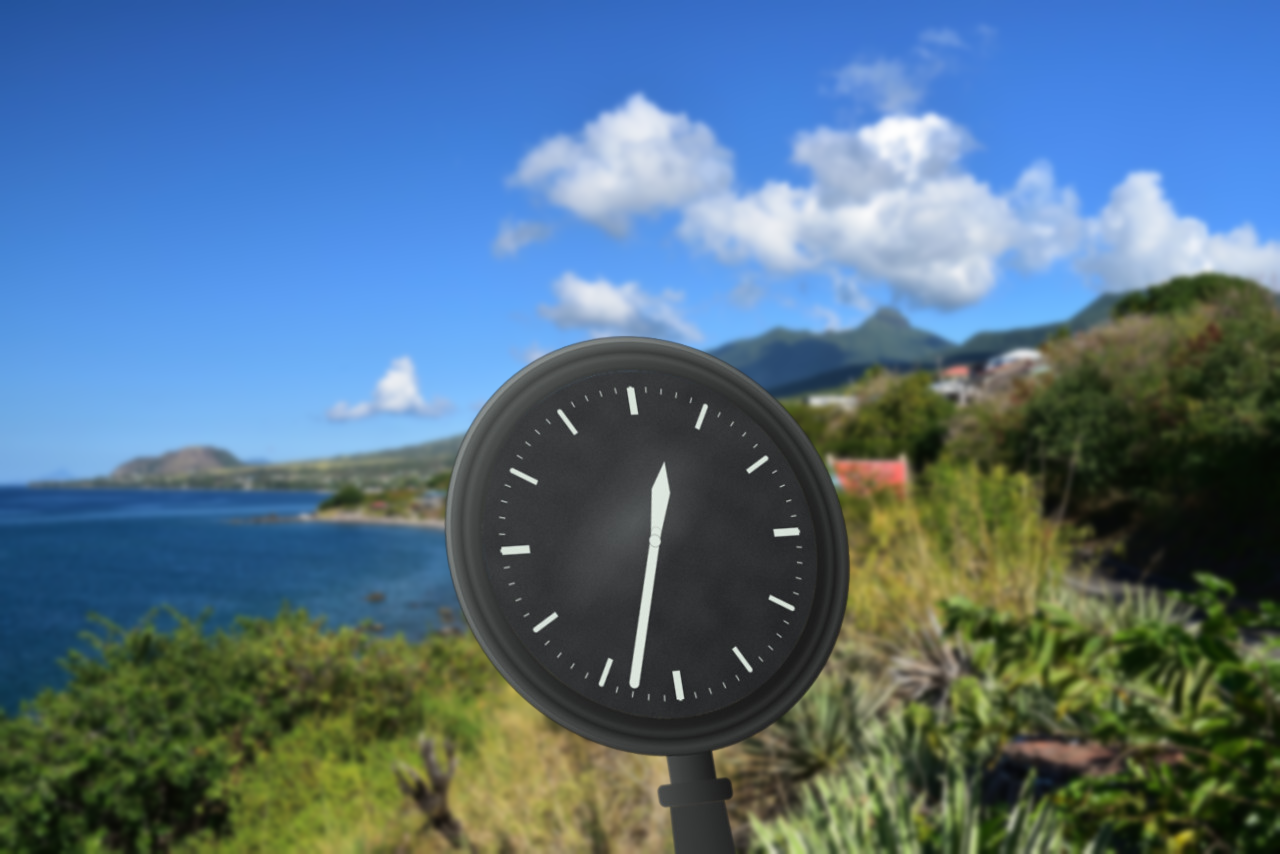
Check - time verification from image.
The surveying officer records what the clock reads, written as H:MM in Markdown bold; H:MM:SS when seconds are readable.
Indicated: **12:33**
